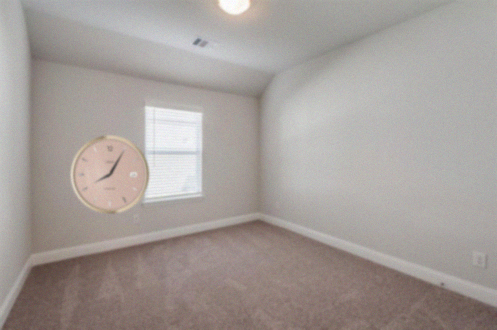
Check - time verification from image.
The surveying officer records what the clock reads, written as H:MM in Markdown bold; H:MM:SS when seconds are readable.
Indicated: **8:05**
